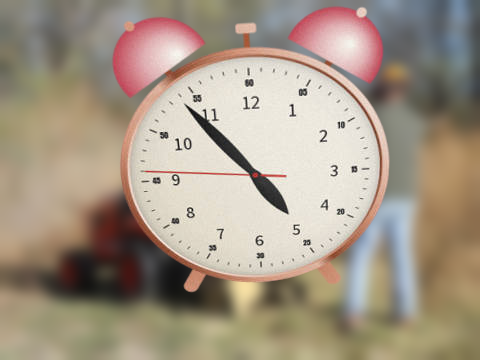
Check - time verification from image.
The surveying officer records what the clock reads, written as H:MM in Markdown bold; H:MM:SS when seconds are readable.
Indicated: **4:53:46**
